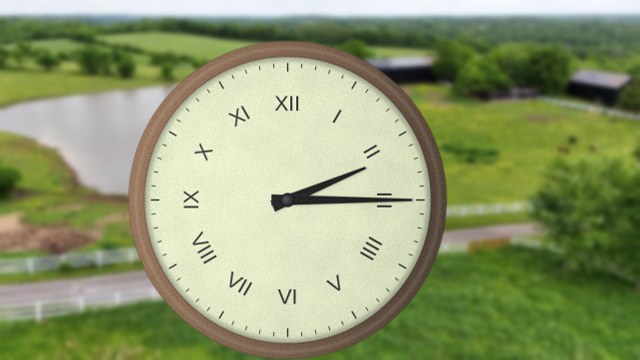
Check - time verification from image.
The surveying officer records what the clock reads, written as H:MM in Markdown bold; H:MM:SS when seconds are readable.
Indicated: **2:15**
